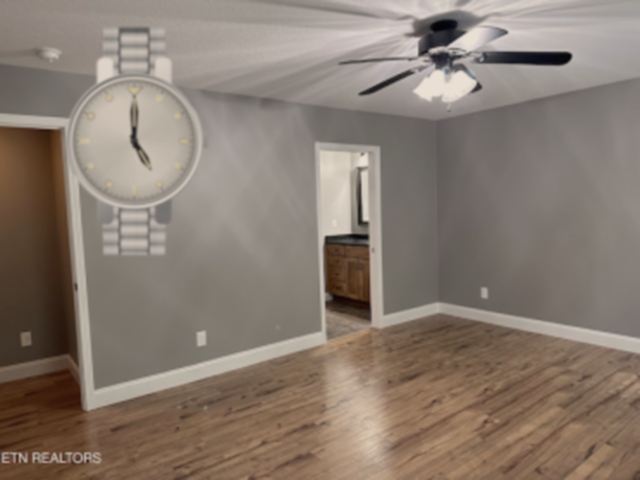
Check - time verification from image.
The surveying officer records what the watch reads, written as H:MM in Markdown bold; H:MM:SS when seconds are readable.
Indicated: **5:00**
